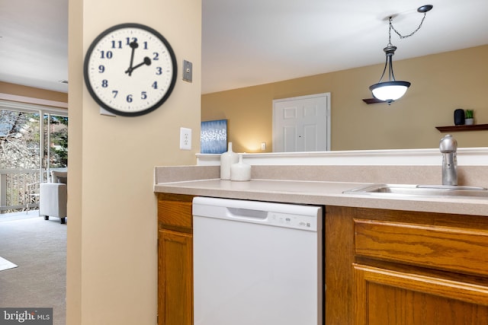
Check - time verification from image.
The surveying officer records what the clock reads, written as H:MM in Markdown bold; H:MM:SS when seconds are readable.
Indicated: **2:01**
